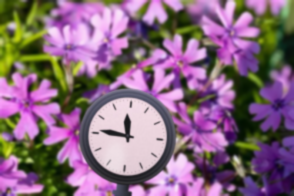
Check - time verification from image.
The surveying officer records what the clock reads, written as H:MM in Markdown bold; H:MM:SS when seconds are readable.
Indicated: **11:46**
